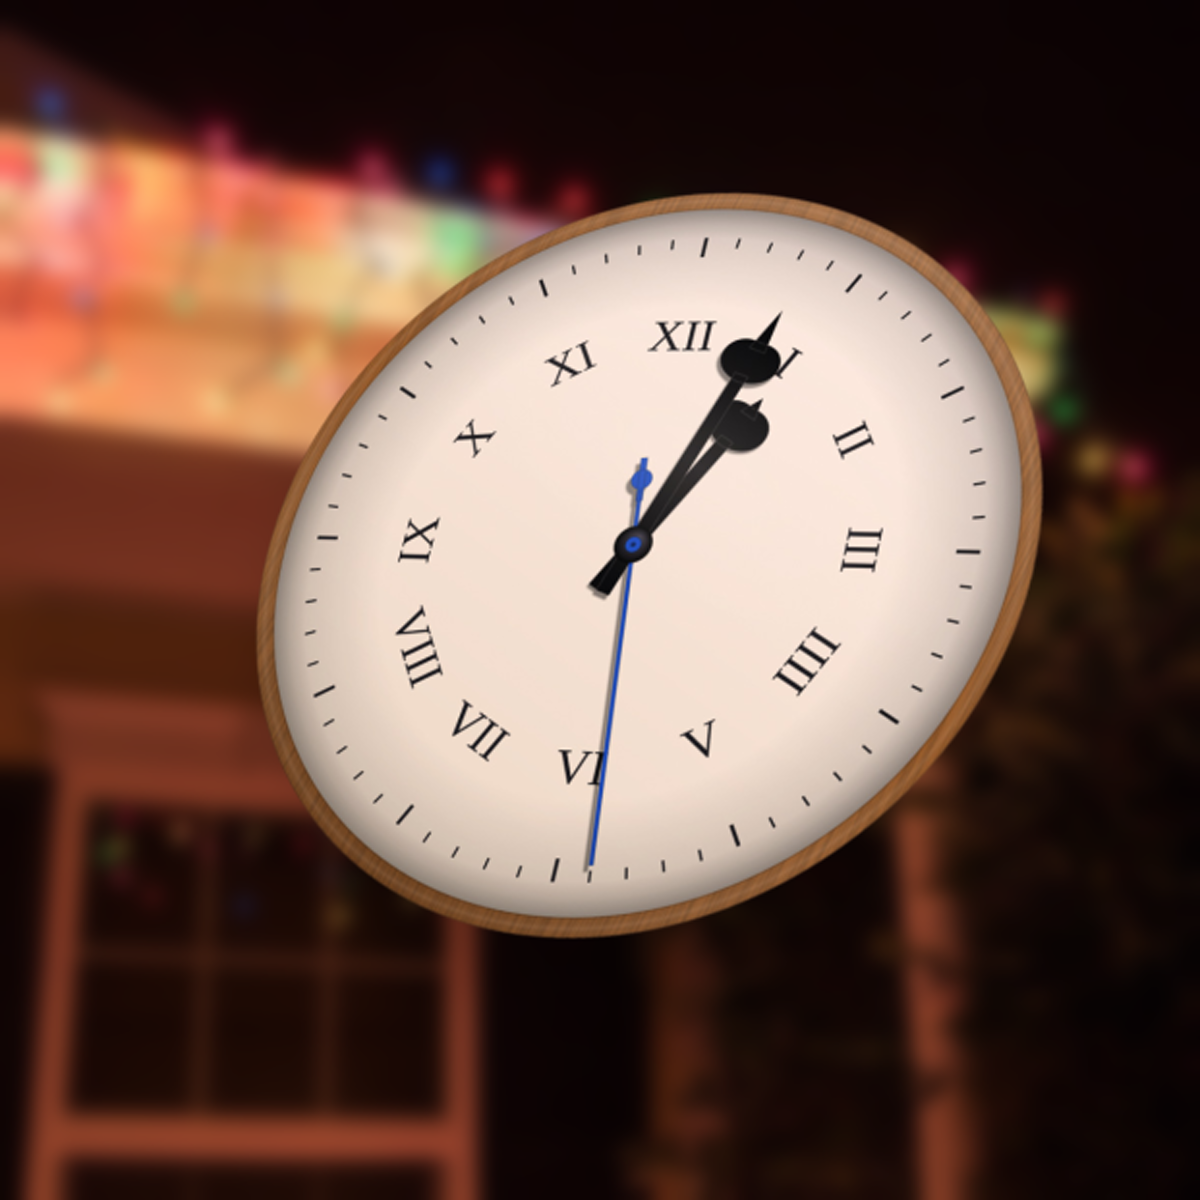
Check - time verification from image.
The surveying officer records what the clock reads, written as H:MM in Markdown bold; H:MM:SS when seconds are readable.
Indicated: **1:03:29**
